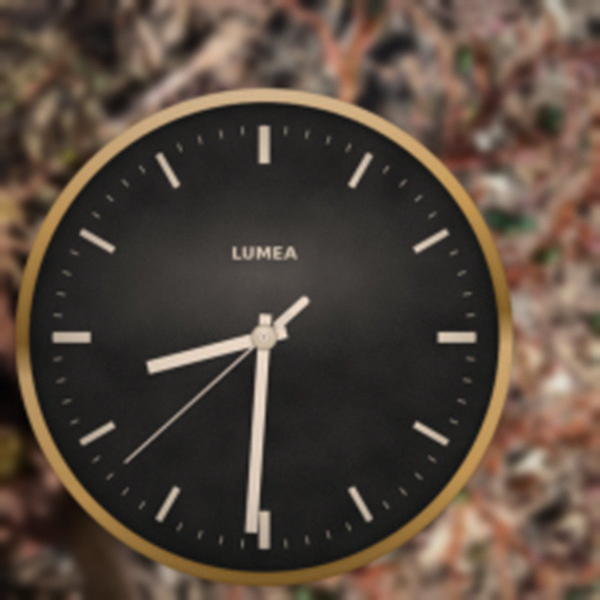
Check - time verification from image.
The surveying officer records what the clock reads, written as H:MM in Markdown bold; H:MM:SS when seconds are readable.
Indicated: **8:30:38**
